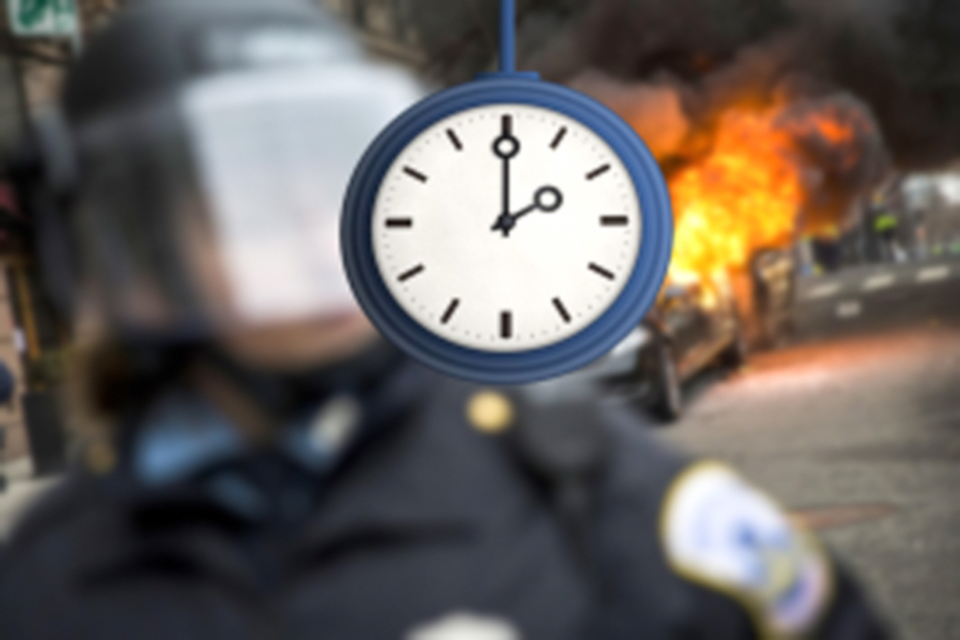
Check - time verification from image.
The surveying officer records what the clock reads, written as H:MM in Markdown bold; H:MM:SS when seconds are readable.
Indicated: **2:00**
